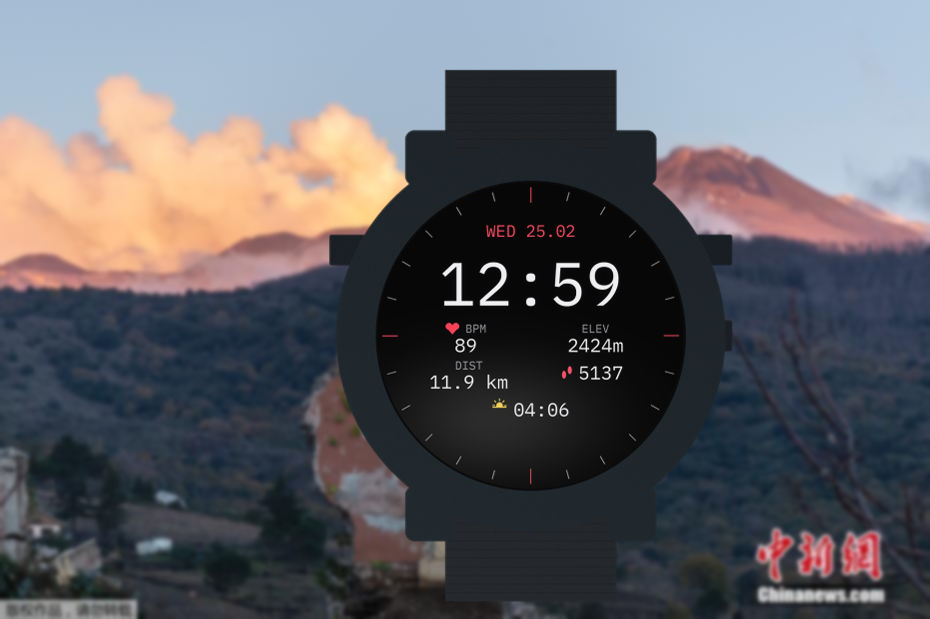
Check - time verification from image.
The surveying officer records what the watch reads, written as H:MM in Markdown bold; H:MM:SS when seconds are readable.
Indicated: **12:59**
